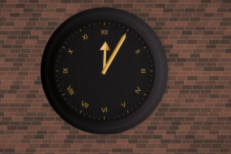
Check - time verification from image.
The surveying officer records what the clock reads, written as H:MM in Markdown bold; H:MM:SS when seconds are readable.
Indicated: **12:05**
